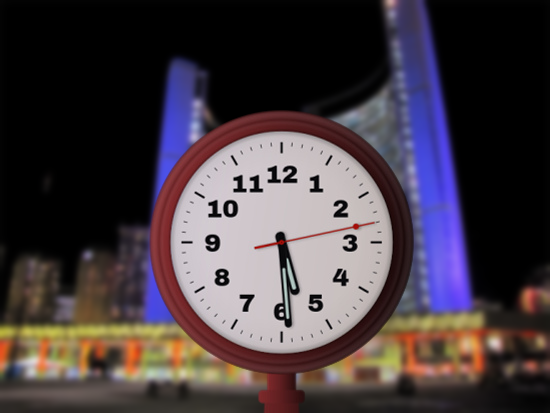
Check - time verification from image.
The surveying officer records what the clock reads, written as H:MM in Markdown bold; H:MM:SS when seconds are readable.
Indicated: **5:29:13**
